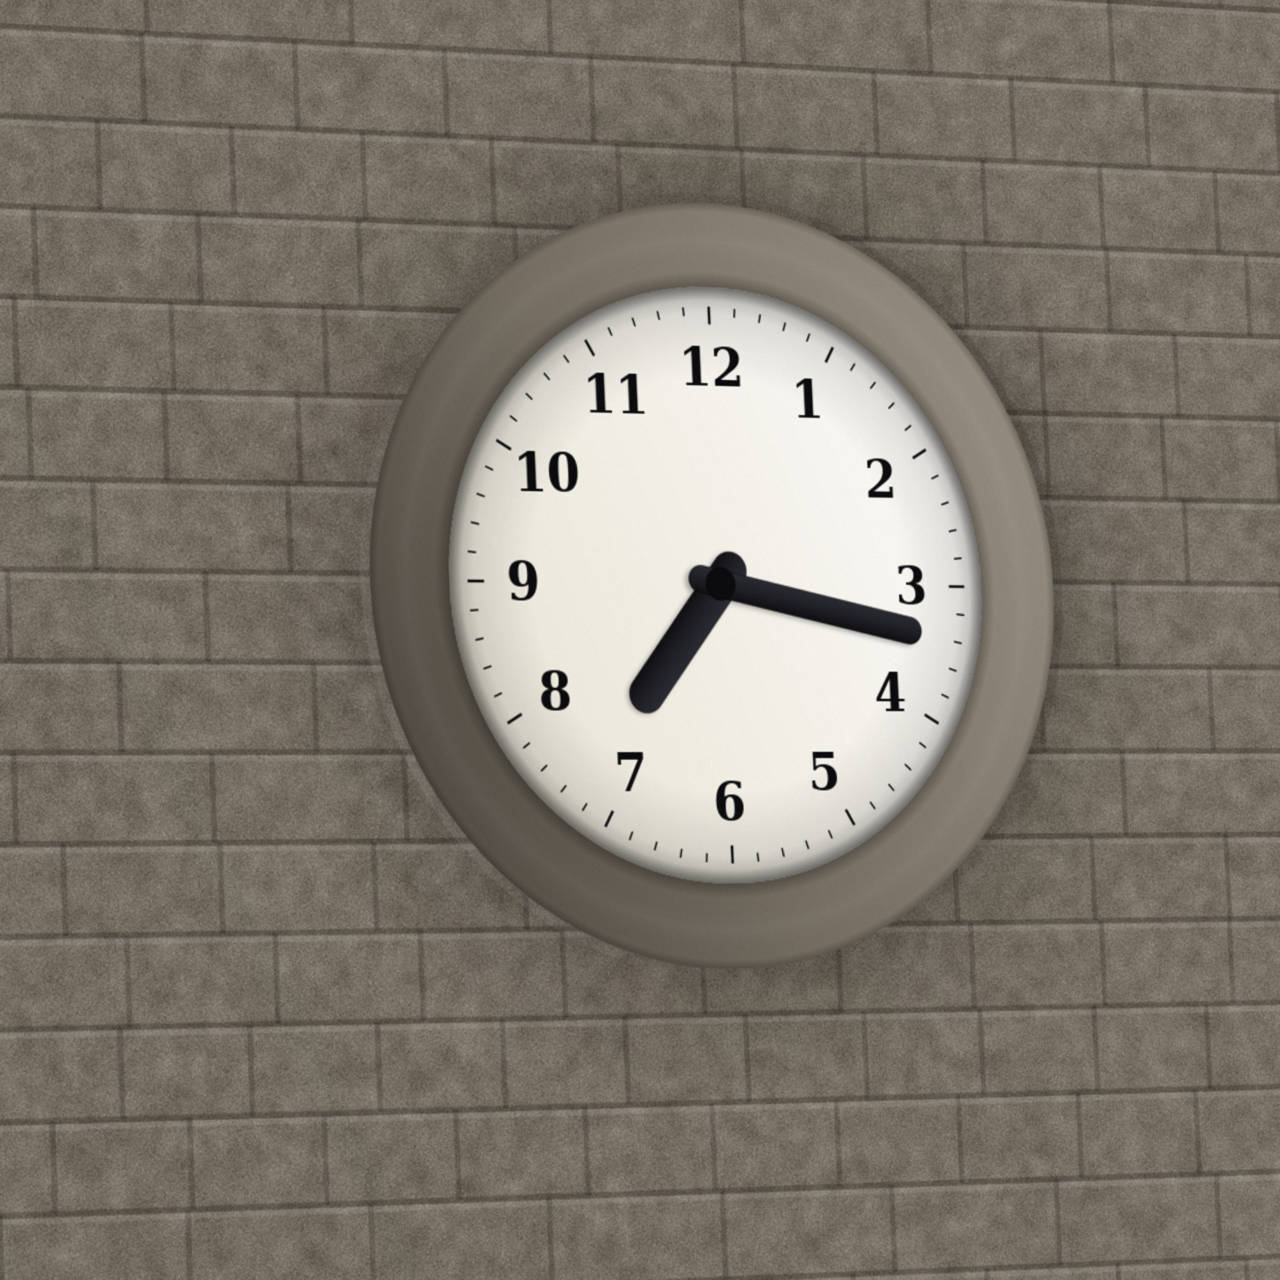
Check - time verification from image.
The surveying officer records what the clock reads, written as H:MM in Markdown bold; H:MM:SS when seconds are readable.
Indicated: **7:17**
